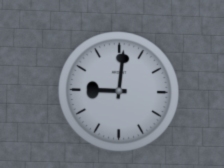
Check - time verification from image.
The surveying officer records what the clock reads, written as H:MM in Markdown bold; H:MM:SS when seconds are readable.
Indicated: **9:01**
